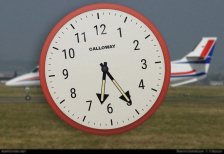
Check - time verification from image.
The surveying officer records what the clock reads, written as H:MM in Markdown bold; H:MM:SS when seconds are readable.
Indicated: **6:25**
